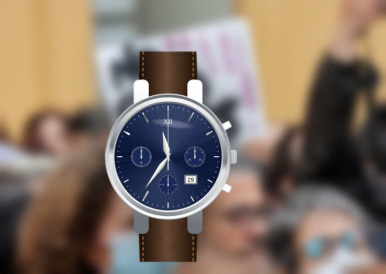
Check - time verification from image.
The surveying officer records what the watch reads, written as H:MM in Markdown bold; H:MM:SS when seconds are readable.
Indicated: **11:36**
